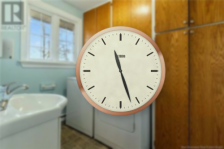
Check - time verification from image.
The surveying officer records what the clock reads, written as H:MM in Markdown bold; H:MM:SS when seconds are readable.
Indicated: **11:27**
